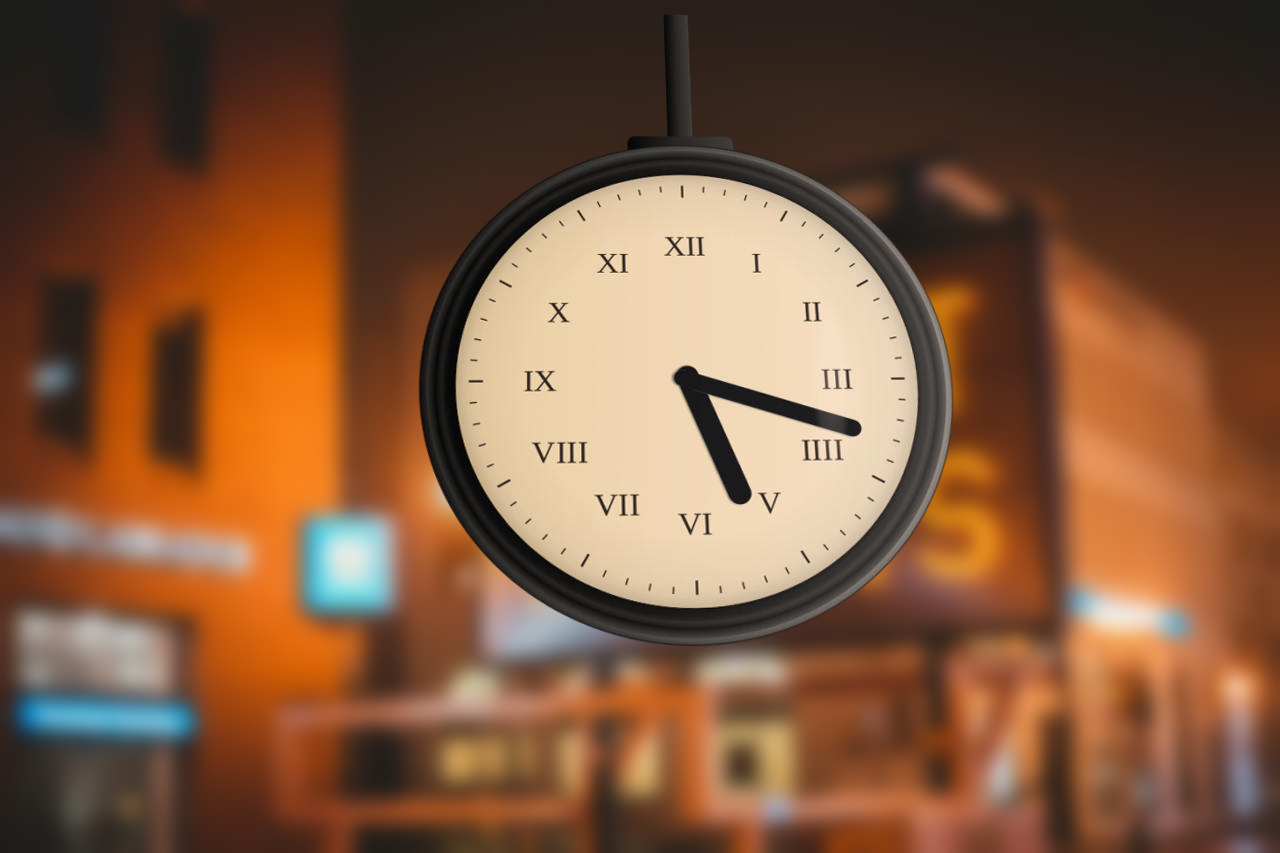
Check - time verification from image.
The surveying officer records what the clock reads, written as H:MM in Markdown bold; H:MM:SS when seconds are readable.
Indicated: **5:18**
